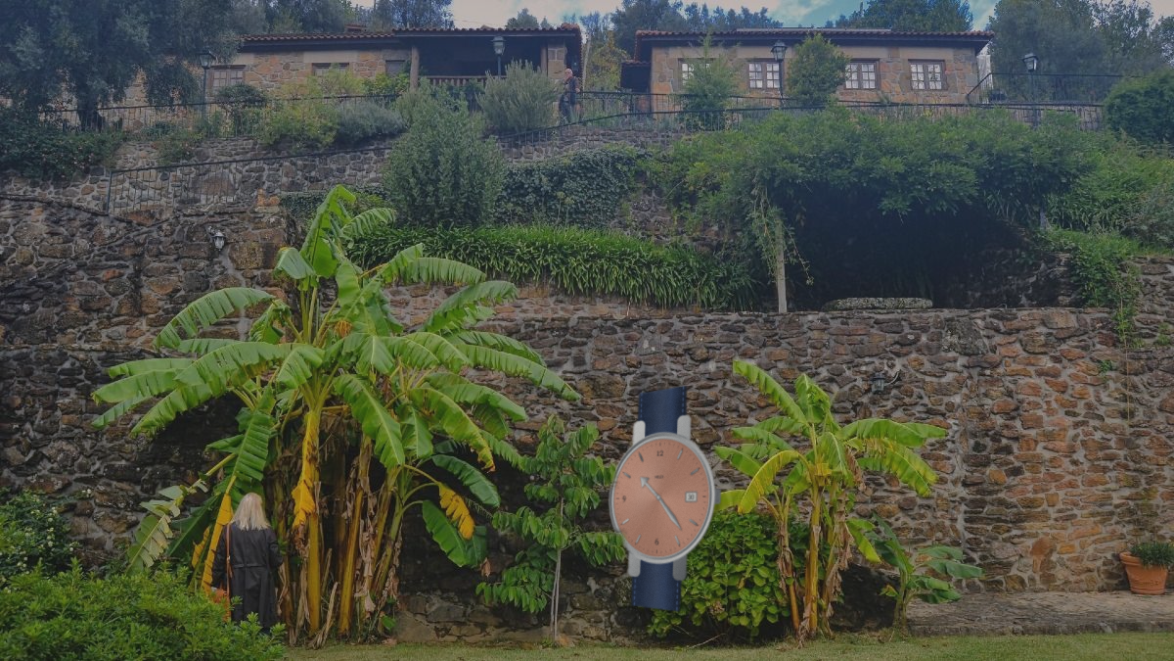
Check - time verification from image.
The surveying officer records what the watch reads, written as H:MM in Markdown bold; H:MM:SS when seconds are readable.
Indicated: **10:23**
